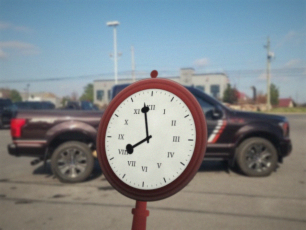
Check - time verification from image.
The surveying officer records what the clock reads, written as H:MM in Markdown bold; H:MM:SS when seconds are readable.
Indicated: **7:58**
